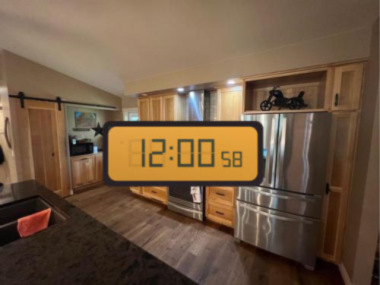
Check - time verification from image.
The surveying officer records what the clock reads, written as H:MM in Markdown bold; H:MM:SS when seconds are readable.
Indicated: **12:00:58**
